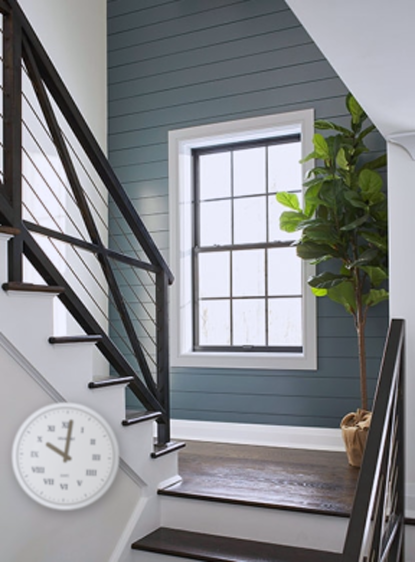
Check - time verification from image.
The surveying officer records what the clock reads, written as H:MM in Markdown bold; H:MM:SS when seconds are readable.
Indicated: **10:01**
